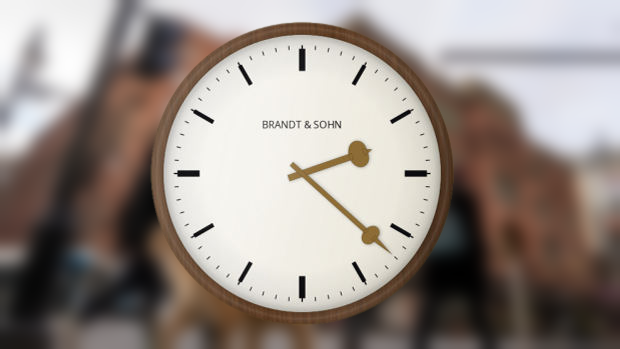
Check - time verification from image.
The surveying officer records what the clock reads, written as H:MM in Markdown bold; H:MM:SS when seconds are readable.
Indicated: **2:22**
